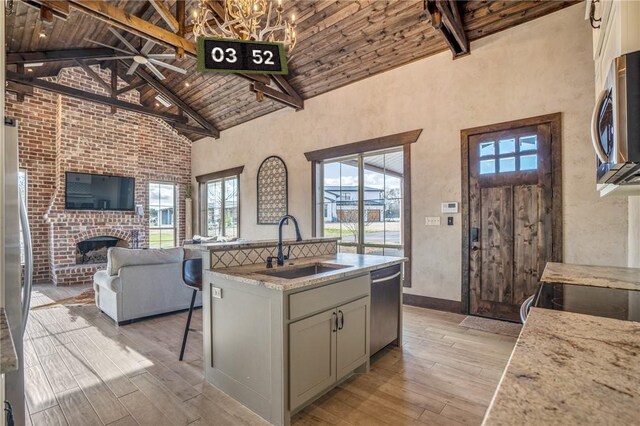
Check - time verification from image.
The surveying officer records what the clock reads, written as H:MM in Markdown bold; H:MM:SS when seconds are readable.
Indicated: **3:52**
